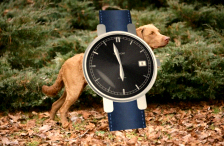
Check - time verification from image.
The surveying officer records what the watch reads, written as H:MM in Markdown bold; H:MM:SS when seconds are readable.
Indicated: **5:58**
